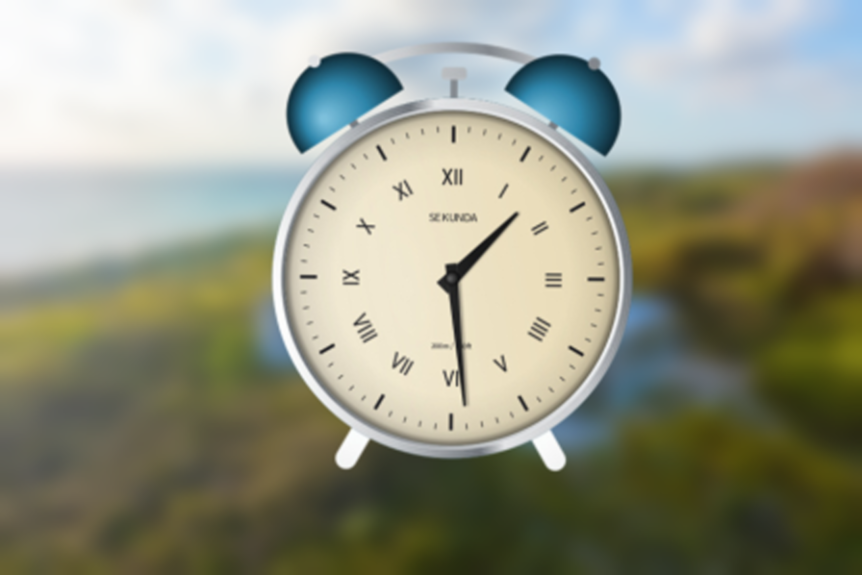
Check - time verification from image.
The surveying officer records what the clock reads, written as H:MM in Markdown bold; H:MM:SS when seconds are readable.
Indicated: **1:29**
